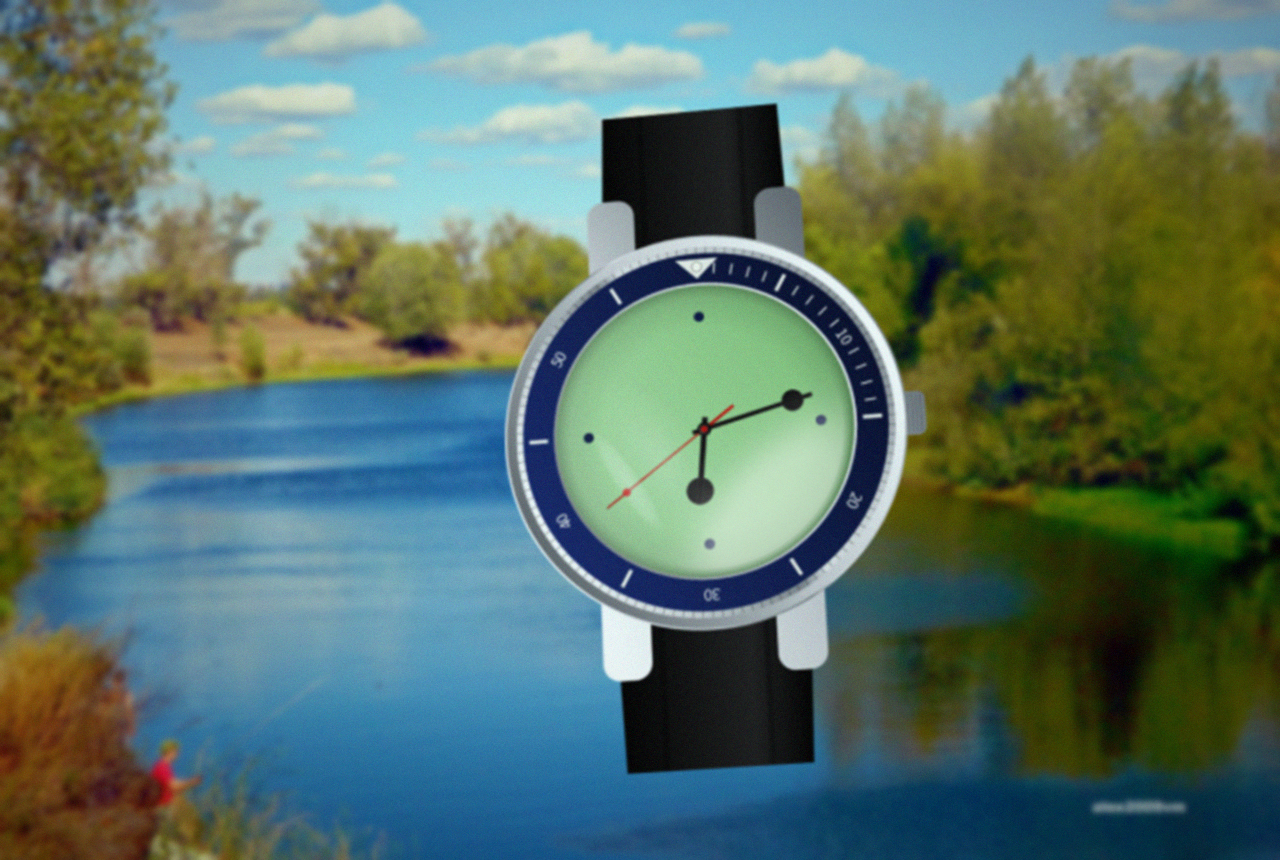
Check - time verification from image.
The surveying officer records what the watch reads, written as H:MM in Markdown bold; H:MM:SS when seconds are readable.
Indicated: **6:12:39**
